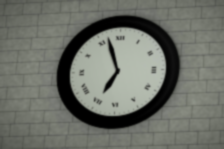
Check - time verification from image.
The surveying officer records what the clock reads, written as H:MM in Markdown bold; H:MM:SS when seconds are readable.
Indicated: **6:57**
